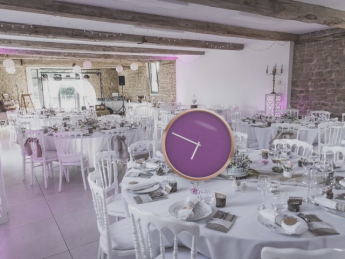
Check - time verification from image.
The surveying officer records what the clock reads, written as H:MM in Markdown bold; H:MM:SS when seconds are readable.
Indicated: **6:49**
